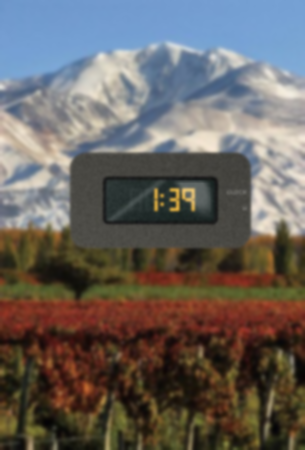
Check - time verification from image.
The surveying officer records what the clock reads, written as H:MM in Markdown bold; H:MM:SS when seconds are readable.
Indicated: **1:39**
